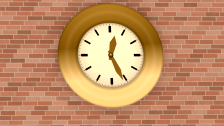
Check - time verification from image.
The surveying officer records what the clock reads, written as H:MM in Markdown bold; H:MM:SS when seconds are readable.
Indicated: **12:26**
